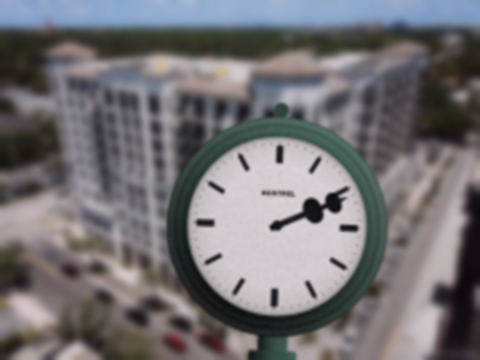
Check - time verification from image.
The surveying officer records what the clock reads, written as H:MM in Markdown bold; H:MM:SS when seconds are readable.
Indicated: **2:11**
